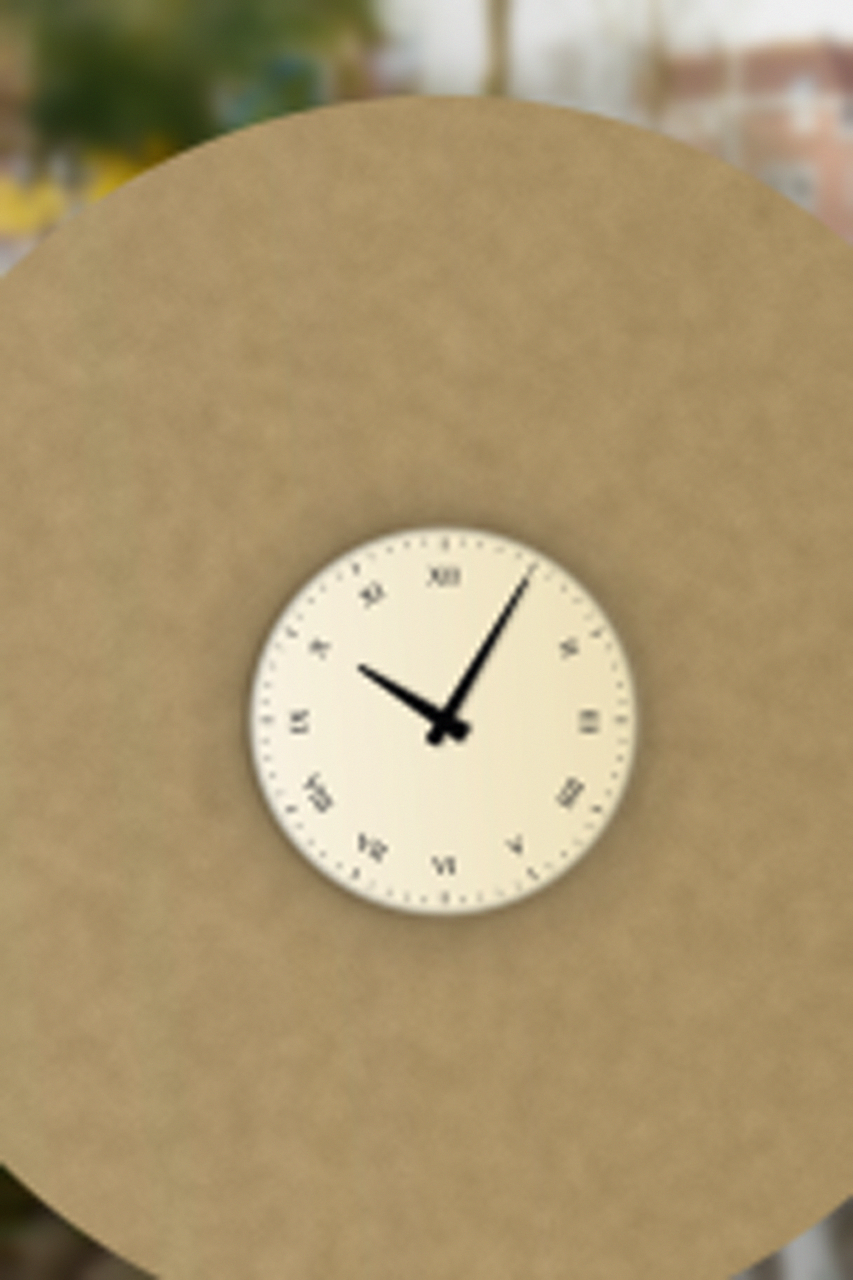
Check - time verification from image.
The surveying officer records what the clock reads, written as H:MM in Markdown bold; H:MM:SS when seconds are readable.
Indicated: **10:05**
